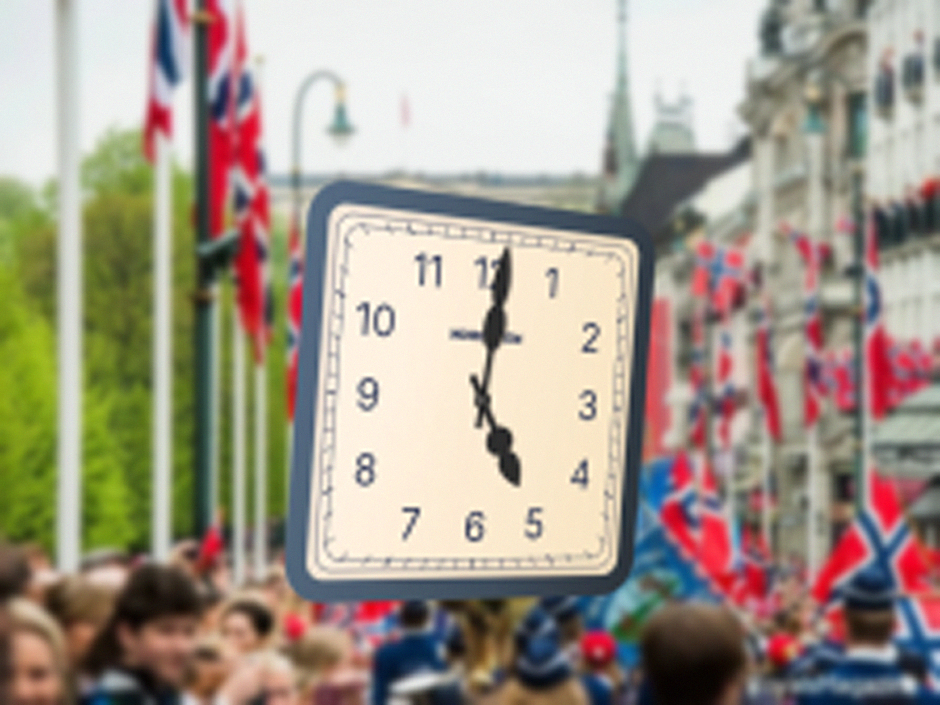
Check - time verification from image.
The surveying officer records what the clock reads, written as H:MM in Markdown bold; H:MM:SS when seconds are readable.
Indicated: **5:01**
